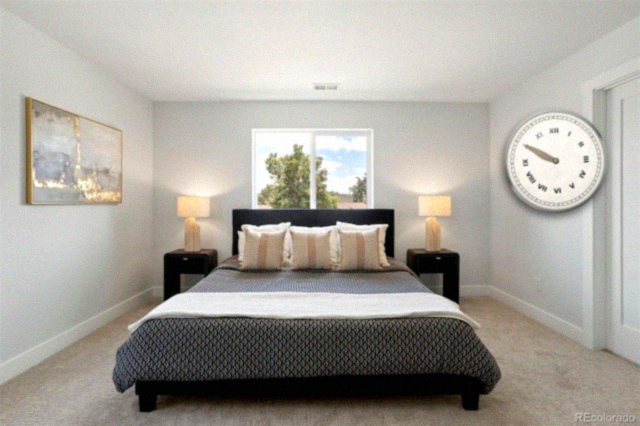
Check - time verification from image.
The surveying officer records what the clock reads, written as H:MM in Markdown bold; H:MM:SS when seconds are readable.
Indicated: **9:50**
